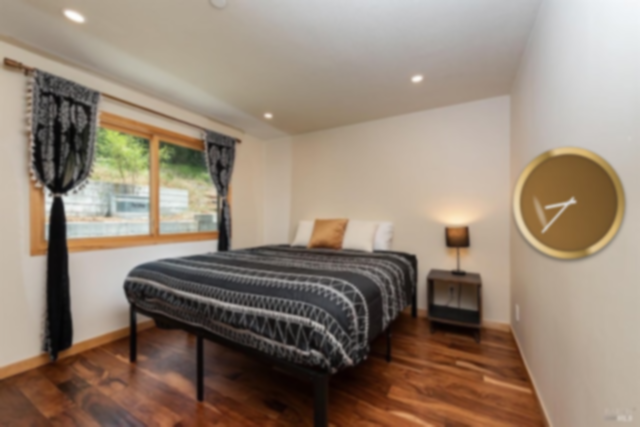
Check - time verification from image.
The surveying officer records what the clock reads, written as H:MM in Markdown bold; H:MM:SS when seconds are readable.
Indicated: **8:37**
